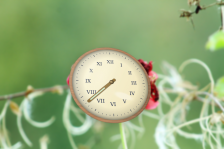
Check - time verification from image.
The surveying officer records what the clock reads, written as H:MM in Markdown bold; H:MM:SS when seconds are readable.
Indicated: **7:38**
